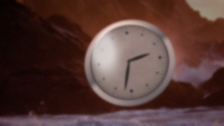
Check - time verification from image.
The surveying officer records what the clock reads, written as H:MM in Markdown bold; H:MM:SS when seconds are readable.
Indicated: **2:32**
